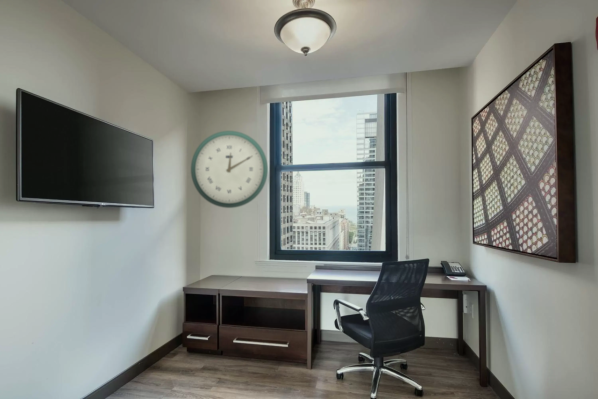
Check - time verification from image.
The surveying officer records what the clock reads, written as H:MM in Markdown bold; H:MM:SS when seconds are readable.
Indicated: **12:10**
